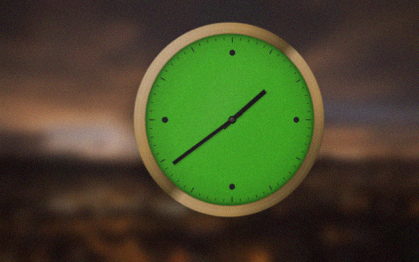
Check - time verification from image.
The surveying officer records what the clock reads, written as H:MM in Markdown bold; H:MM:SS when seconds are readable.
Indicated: **1:39**
